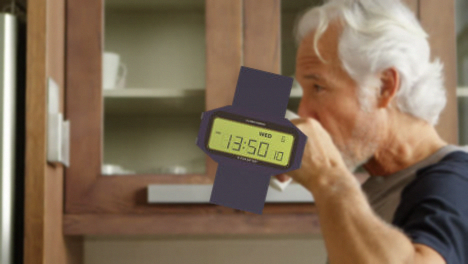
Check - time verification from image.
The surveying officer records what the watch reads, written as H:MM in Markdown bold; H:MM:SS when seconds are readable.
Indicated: **13:50:10**
